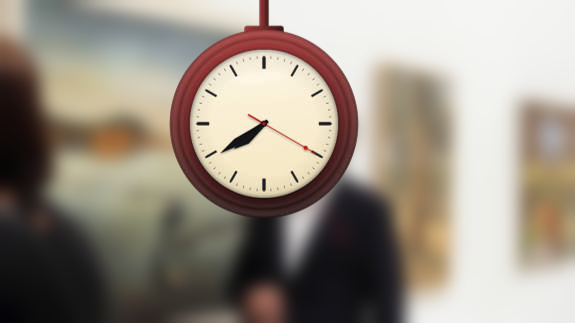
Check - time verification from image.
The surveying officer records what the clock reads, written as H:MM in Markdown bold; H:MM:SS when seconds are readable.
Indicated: **7:39:20**
